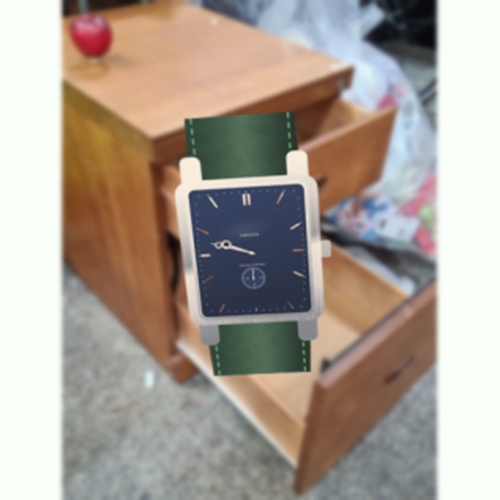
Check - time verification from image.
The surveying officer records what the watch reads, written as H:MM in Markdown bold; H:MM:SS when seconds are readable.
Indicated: **9:48**
